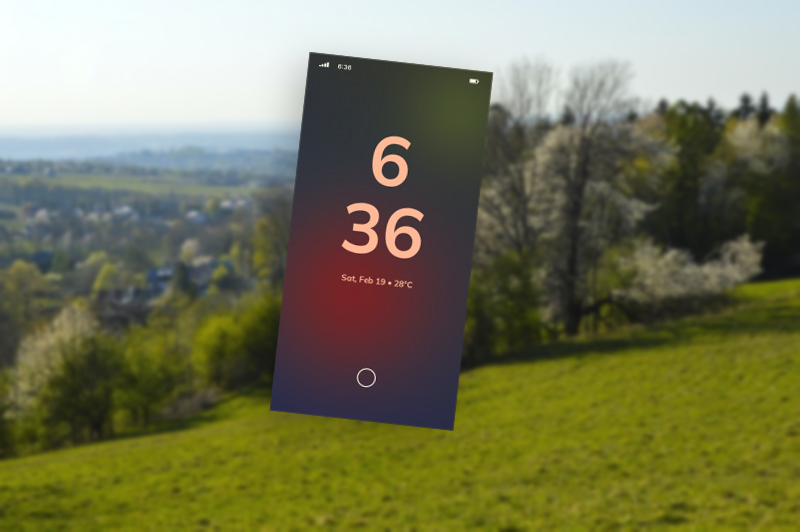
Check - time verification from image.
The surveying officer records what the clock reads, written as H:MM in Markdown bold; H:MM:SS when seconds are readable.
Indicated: **6:36**
